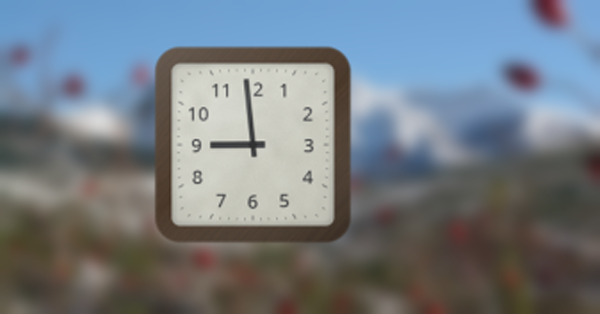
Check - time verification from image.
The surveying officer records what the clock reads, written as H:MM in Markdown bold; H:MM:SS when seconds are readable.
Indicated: **8:59**
